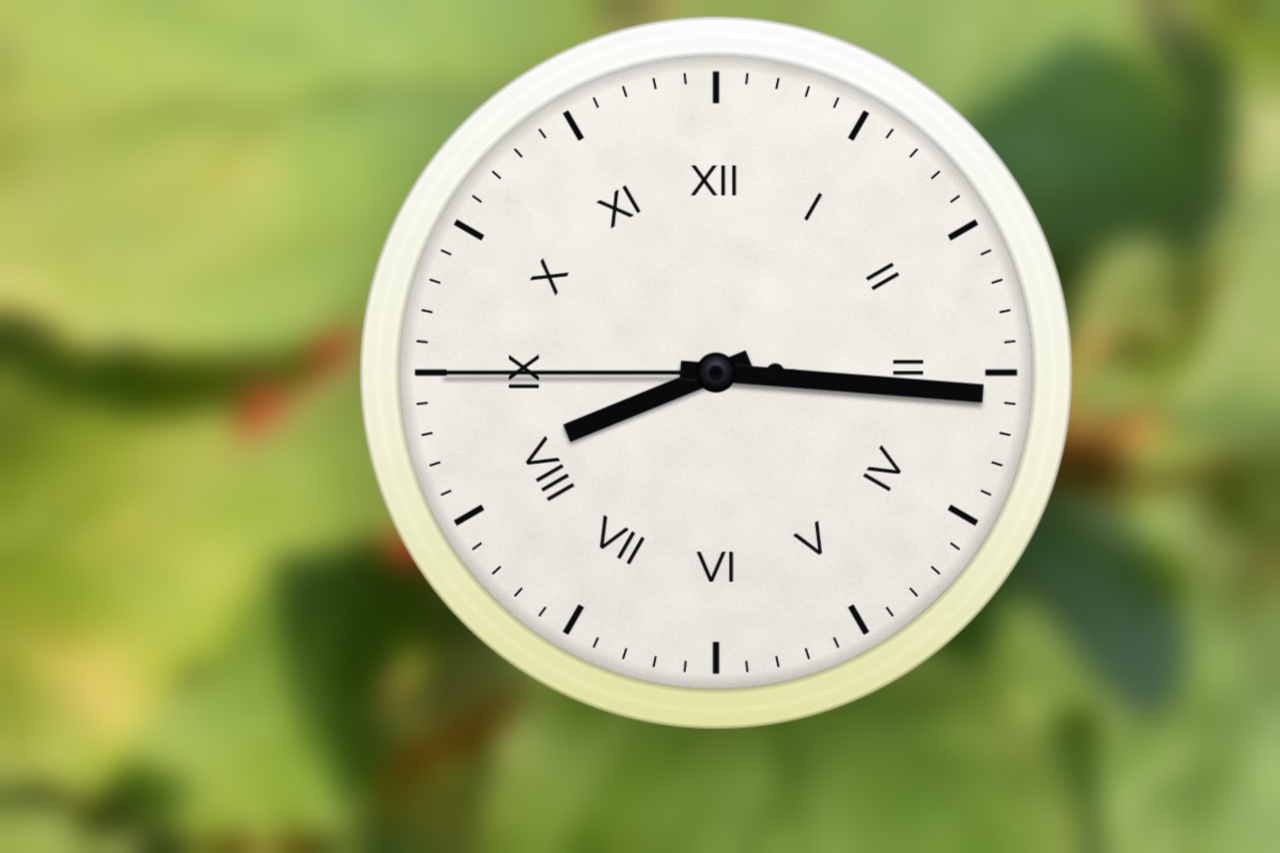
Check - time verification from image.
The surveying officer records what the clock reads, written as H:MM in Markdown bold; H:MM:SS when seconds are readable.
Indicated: **8:15:45**
